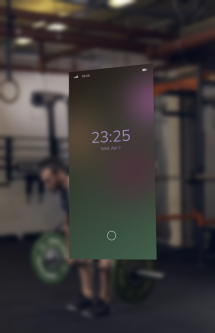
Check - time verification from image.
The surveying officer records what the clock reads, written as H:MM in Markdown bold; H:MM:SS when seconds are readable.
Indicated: **23:25**
